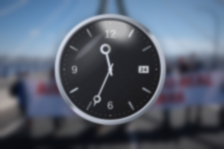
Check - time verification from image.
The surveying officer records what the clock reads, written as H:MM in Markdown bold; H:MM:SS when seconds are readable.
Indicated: **11:34**
